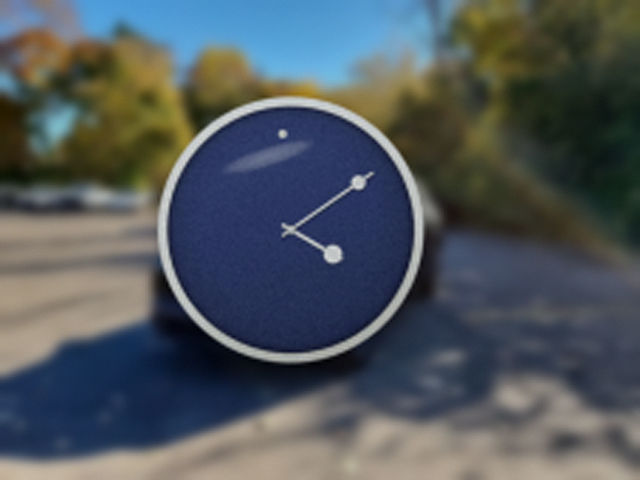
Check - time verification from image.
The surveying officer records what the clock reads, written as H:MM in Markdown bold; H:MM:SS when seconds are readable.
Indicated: **4:10**
